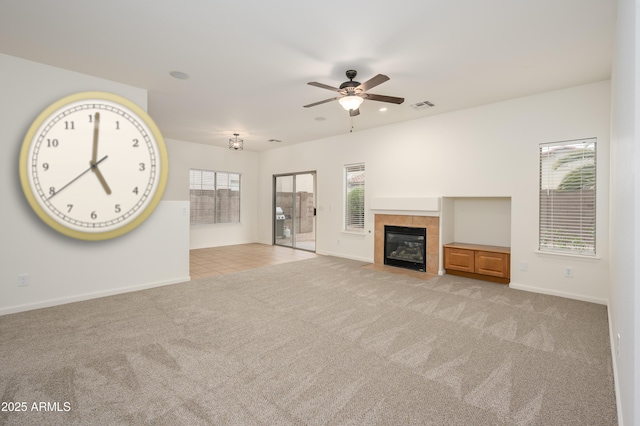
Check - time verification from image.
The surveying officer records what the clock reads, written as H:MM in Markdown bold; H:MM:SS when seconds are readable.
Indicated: **5:00:39**
